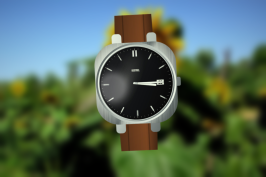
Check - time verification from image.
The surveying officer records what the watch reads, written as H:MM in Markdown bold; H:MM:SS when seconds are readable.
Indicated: **3:15**
